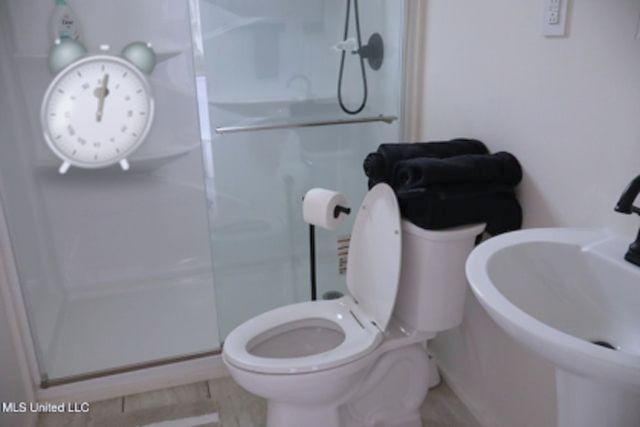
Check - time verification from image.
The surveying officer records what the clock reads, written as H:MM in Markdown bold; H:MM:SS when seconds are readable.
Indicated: **12:01**
